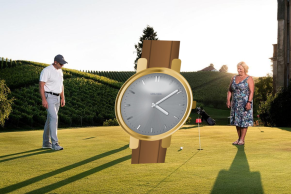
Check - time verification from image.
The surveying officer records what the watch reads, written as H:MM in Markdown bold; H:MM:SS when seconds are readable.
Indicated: **4:09**
